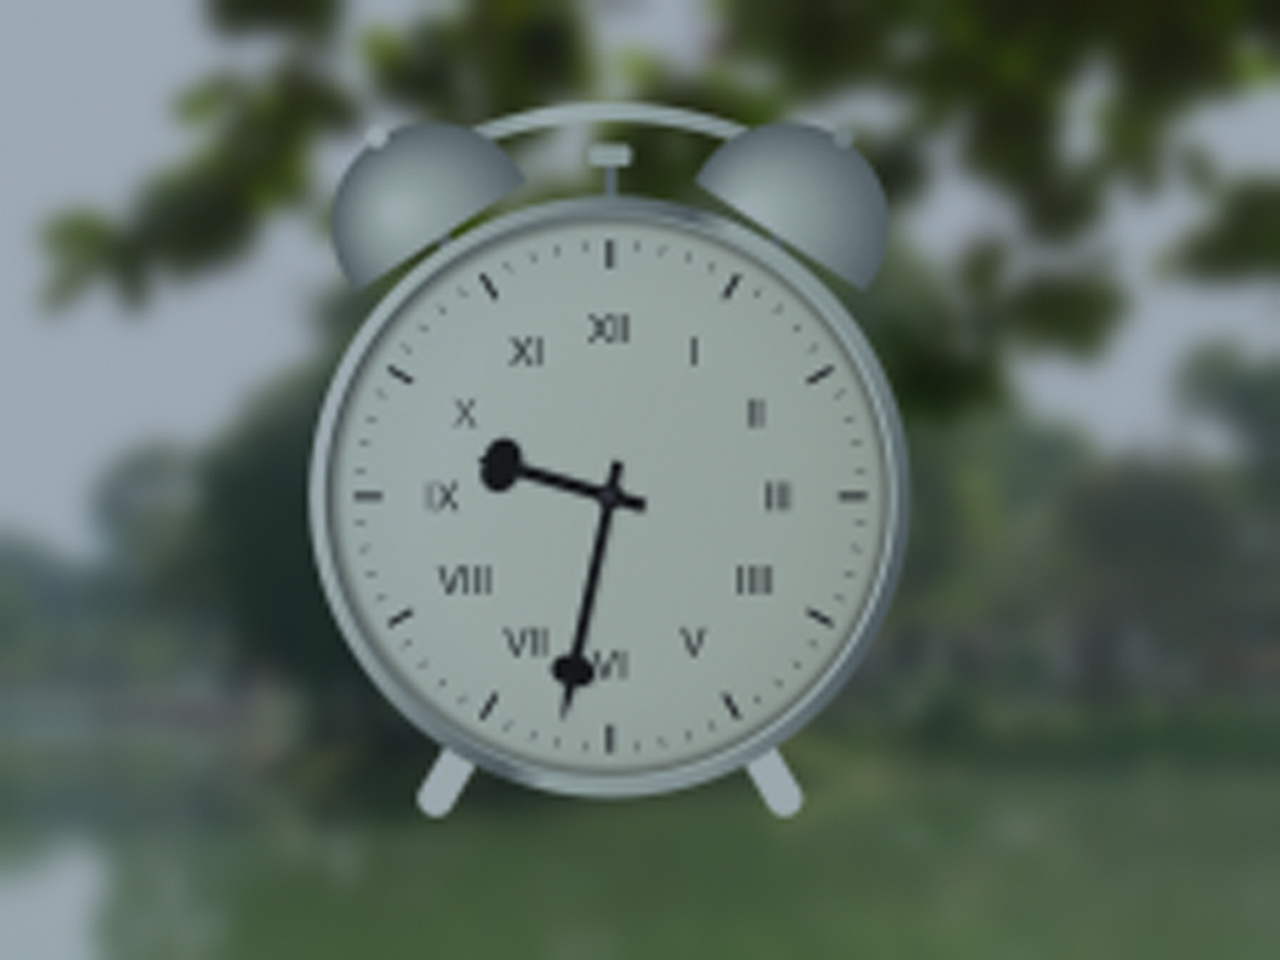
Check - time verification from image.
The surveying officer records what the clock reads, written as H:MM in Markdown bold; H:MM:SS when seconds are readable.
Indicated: **9:32**
